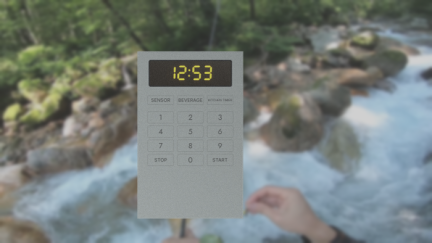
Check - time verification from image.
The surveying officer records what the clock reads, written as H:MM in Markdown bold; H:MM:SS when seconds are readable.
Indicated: **12:53**
